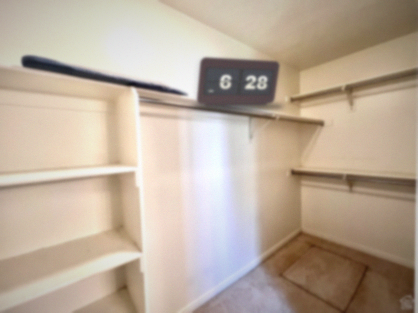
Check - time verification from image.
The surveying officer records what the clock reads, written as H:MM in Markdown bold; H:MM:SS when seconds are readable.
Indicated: **6:28**
